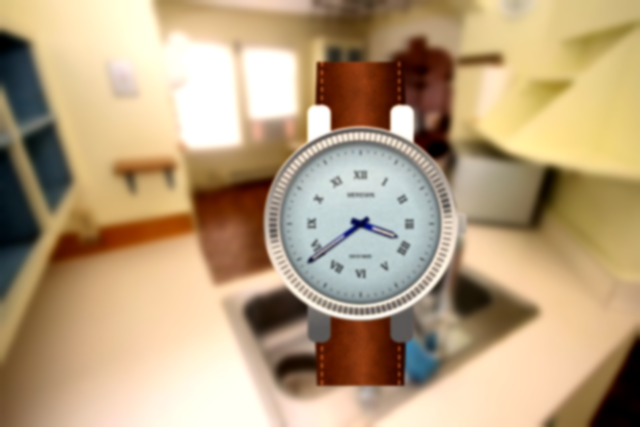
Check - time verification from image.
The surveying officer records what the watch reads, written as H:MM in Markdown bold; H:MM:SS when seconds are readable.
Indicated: **3:39**
